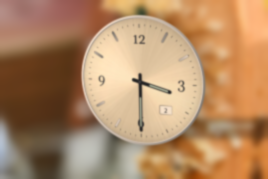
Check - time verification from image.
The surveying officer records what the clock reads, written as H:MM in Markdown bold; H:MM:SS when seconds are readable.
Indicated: **3:30**
